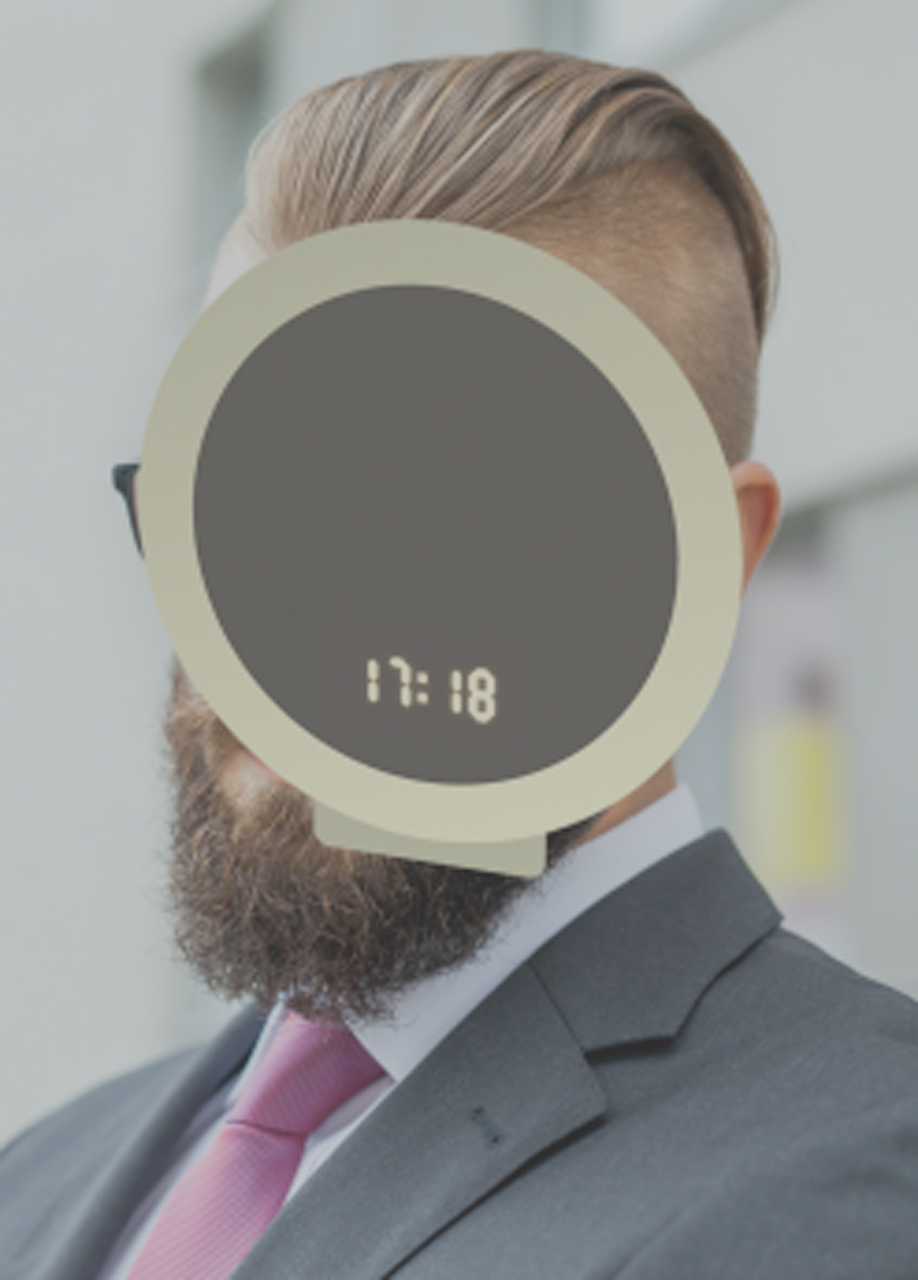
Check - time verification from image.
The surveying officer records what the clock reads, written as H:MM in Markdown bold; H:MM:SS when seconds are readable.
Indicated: **17:18**
